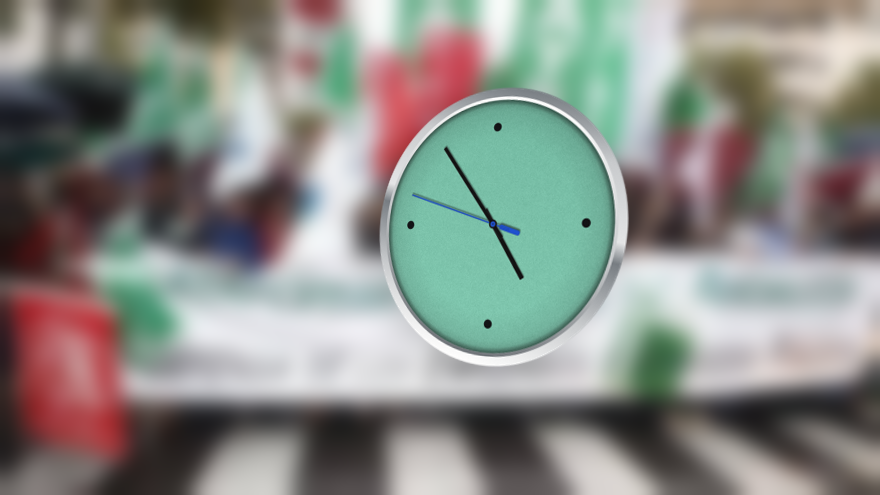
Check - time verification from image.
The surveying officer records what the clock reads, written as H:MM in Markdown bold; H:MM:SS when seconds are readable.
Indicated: **4:53:48**
